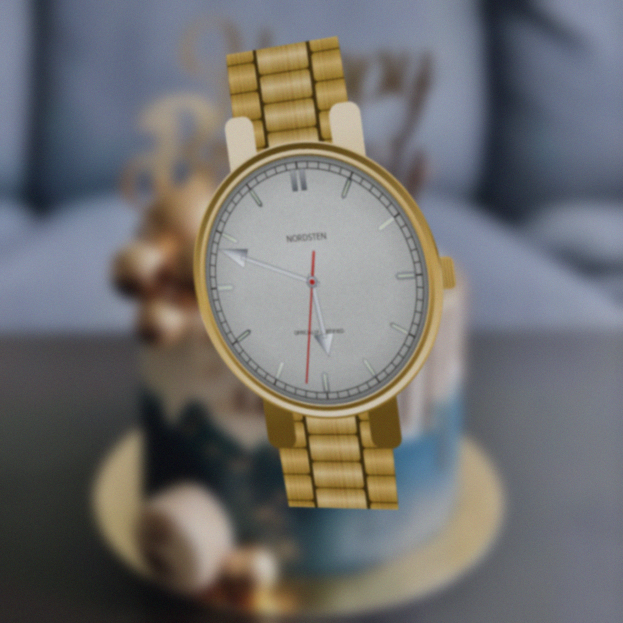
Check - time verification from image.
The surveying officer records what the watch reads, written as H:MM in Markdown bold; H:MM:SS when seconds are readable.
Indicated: **5:48:32**
